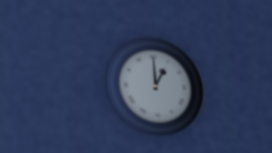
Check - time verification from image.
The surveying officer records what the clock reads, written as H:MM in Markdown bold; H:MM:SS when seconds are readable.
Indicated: **1:00**
